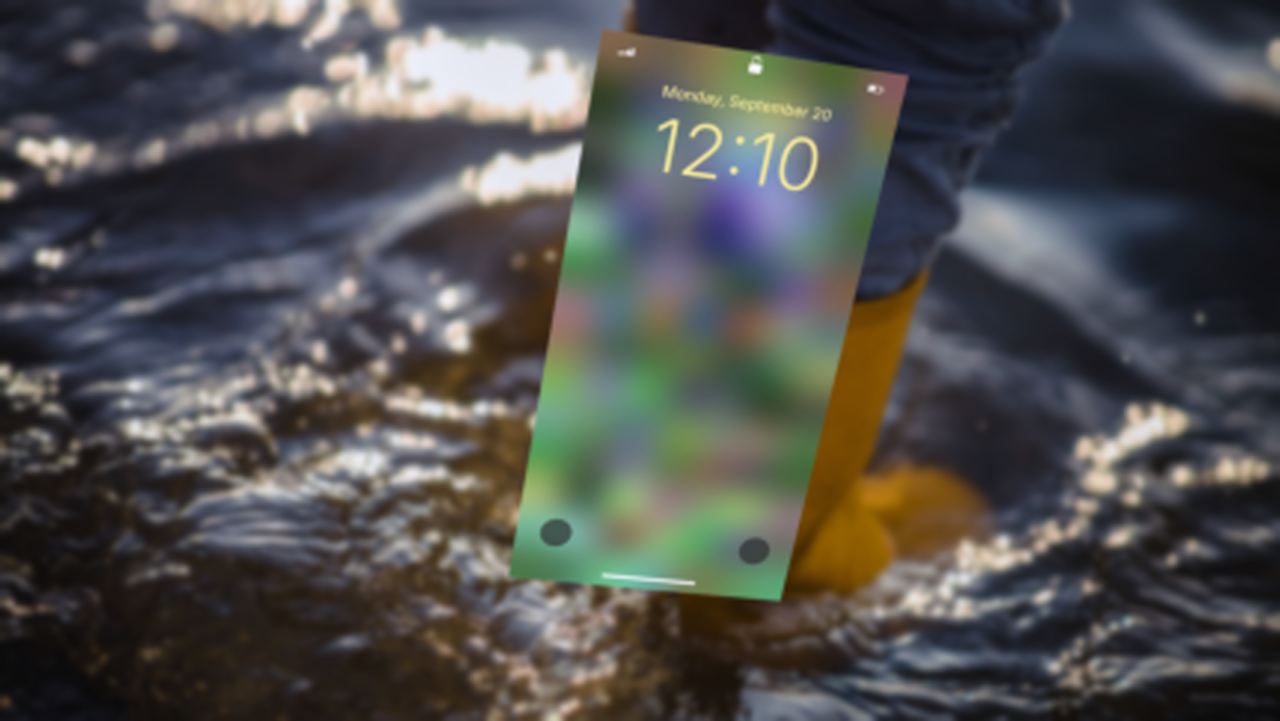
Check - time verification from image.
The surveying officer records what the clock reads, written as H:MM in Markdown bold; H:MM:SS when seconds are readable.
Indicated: **12:10**
